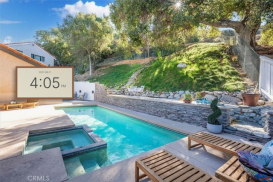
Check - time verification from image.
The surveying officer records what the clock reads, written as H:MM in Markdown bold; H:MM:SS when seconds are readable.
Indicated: **4:05**
